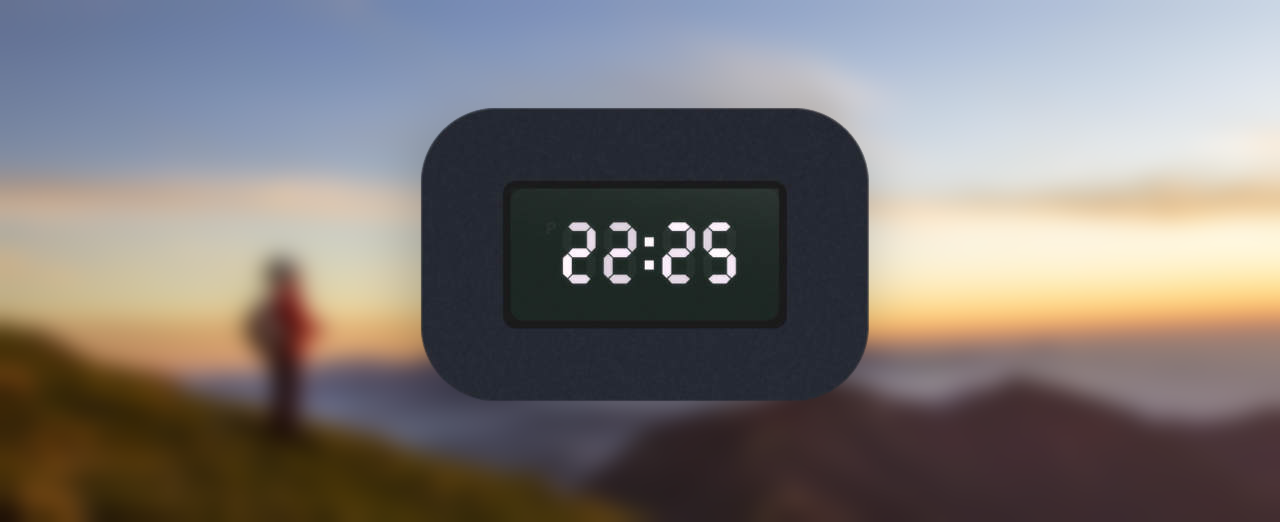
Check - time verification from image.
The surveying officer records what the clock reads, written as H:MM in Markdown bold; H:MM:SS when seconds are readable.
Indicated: **22:25**
